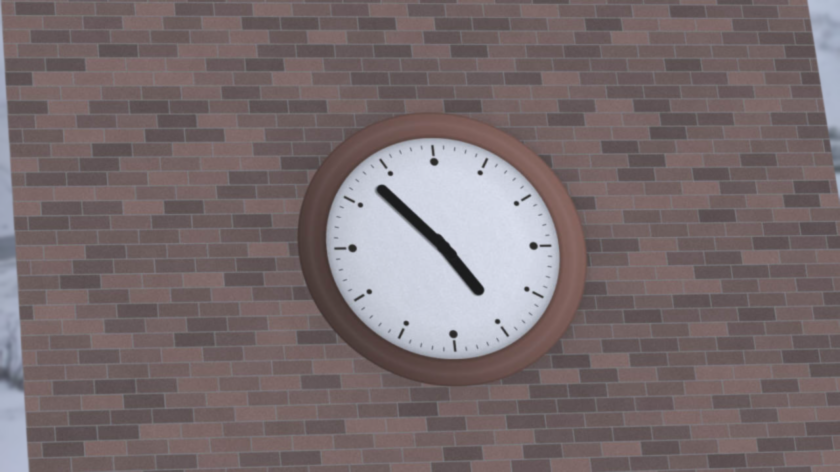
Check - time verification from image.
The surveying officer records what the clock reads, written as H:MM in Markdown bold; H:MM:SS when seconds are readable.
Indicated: **4:53**
